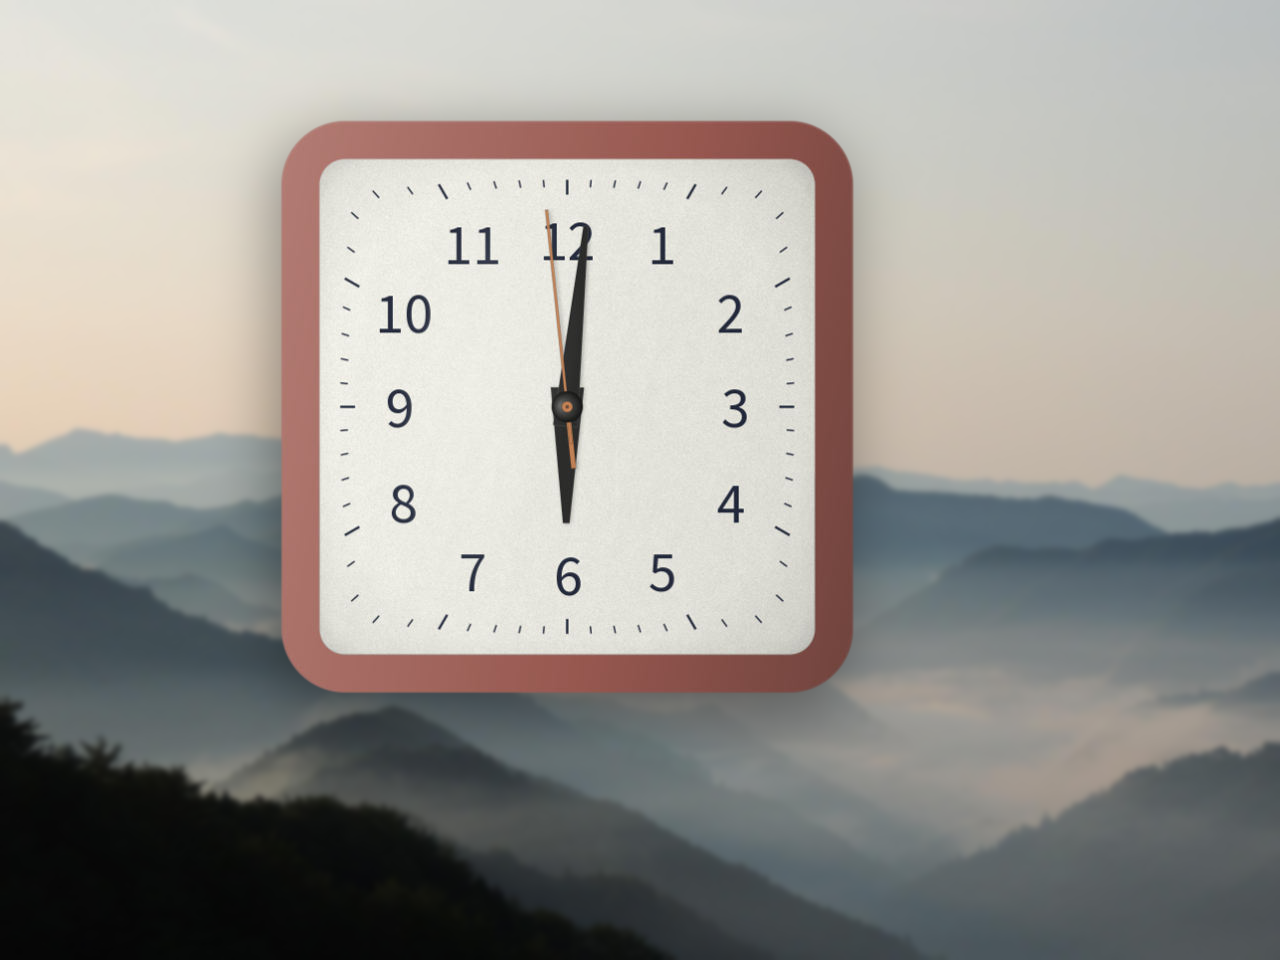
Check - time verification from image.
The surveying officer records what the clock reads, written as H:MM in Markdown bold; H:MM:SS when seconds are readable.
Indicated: **6:00:59**
